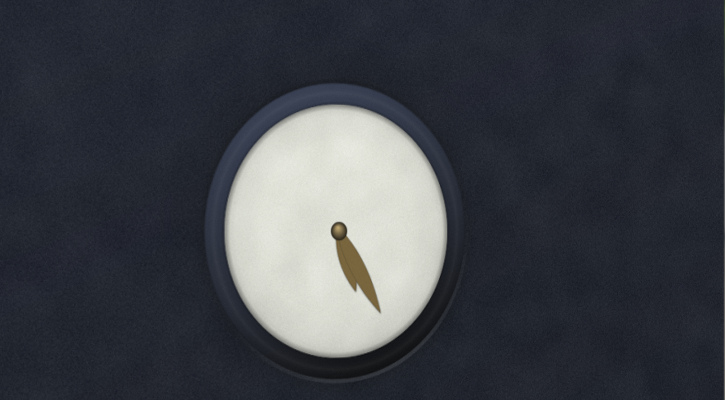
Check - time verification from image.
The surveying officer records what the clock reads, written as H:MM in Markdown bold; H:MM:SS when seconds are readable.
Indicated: **5:25**
